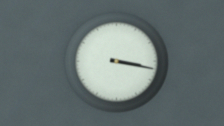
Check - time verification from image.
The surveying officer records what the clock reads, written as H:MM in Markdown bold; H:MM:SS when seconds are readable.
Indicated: **3:17**
